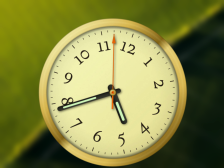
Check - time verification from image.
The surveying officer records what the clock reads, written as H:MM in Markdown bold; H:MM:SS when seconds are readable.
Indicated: **4:38:57**
